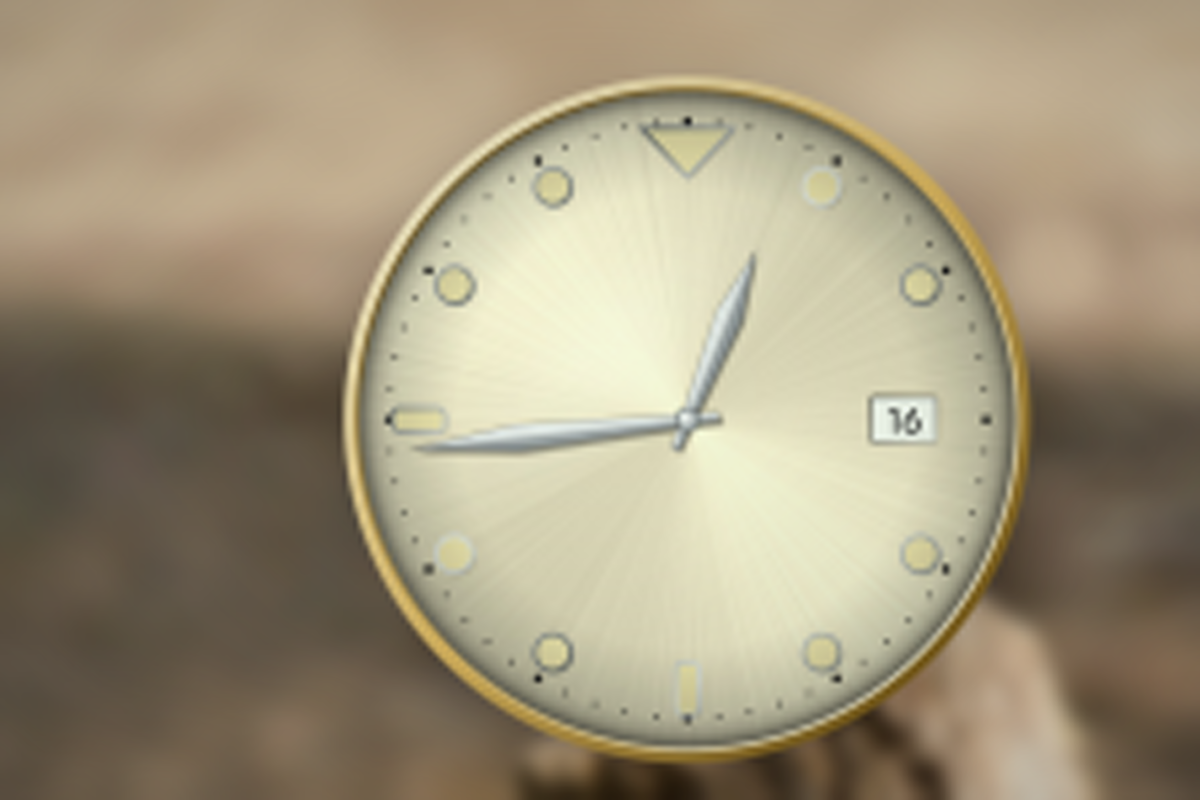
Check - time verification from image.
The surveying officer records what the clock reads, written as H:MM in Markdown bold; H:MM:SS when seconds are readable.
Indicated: **12:44**
